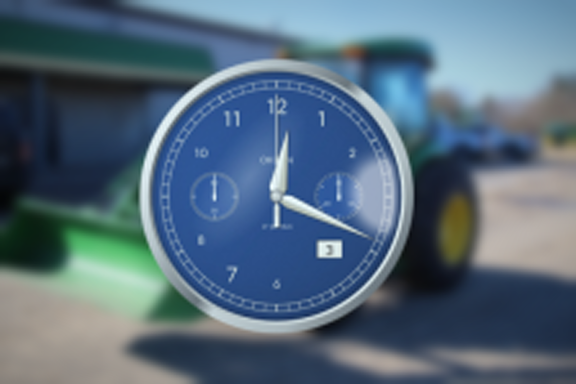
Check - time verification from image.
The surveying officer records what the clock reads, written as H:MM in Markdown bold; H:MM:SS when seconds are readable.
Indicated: **12:19**
